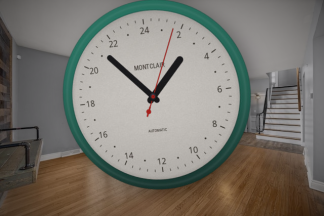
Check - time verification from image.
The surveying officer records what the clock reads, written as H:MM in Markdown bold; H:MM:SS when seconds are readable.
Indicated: **2:53:04**
